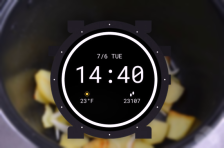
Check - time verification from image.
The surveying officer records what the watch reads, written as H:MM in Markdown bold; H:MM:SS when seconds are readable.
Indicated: **14:40**
